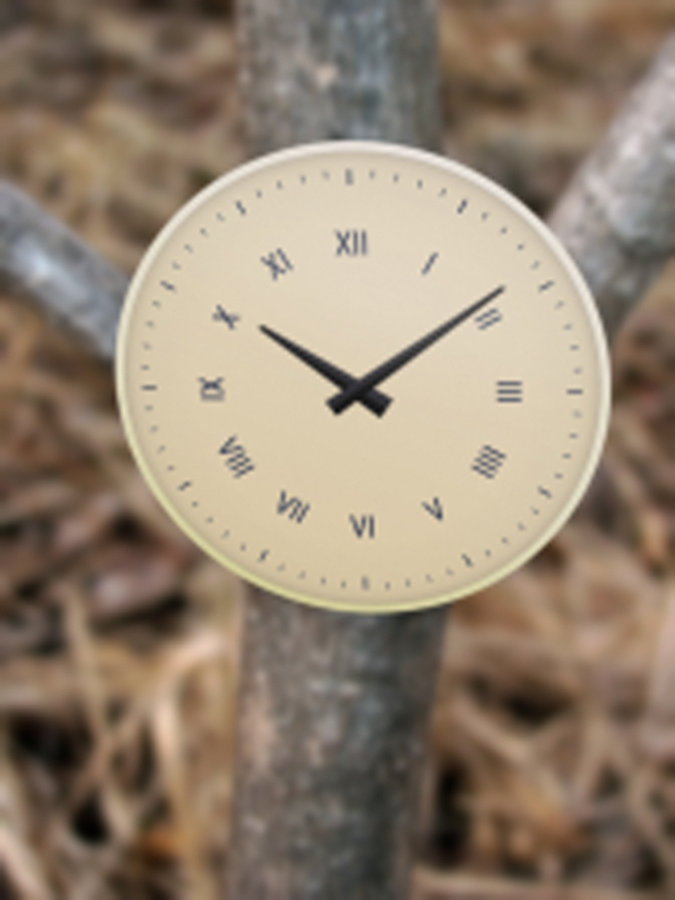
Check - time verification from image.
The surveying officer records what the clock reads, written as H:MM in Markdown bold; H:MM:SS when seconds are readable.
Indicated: **10:09**
